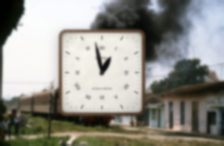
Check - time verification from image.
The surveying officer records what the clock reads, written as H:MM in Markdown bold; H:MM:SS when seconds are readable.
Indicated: **12:58**
